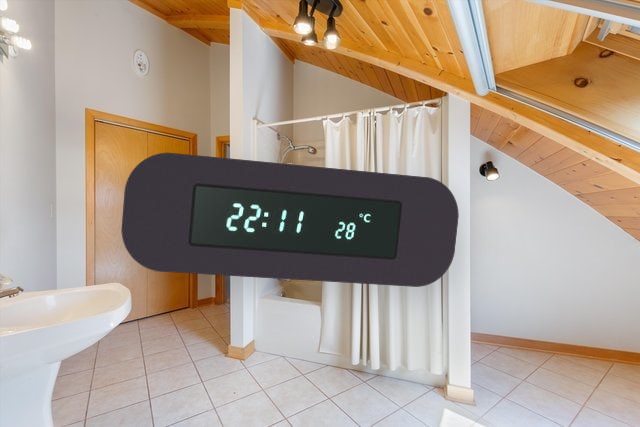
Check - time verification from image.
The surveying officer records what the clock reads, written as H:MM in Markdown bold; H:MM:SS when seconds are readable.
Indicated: **22:11**
